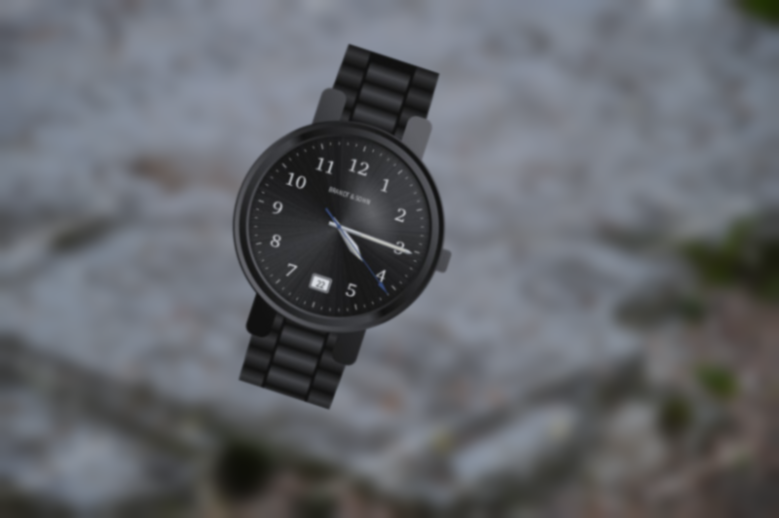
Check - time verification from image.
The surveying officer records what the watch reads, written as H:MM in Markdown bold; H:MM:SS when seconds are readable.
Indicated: **4:15:21**
